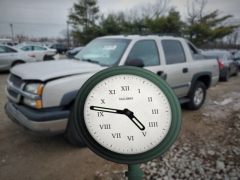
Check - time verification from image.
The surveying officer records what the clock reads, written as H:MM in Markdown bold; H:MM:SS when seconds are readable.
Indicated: **4:47**
